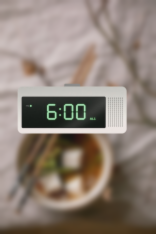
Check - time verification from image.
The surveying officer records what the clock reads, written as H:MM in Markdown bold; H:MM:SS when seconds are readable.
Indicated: **6:00**
